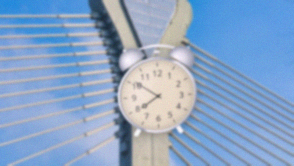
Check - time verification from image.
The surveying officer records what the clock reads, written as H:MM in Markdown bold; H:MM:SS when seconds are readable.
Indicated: **7:51**
